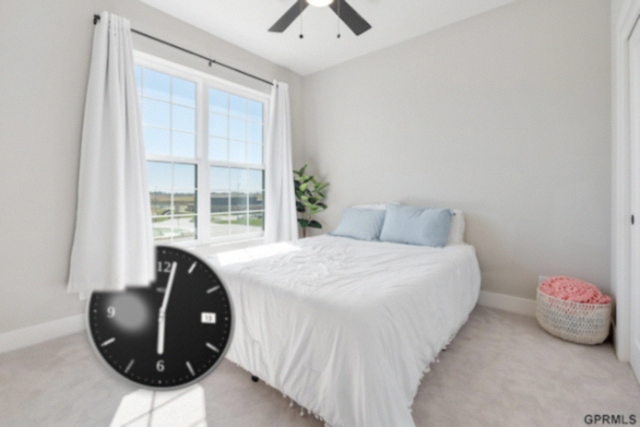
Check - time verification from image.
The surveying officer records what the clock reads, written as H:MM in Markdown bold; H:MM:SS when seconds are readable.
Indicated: **6:02**
